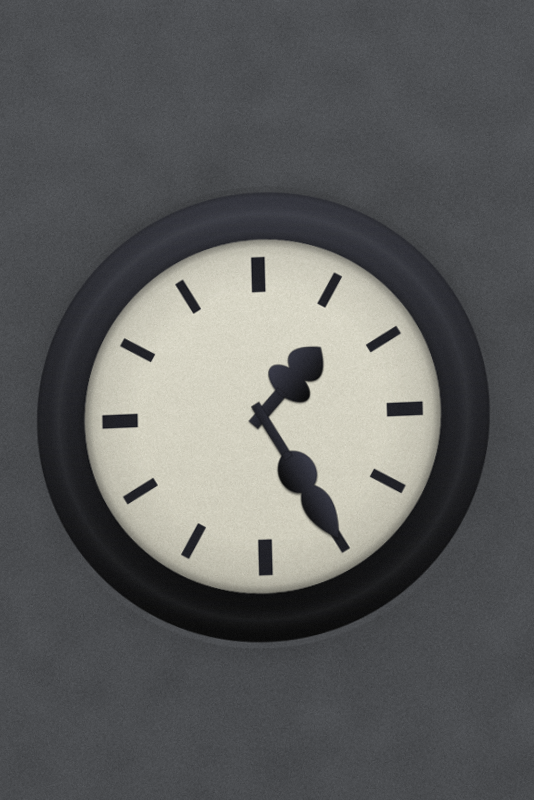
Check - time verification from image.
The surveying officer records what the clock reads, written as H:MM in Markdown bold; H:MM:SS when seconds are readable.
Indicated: **1:25**
